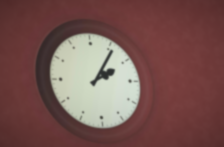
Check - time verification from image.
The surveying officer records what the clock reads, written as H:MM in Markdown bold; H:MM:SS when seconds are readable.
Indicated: **2:06**
